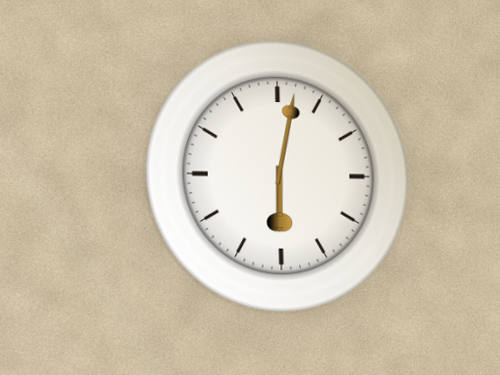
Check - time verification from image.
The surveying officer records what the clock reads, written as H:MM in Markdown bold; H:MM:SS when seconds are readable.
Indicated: **6:02**
